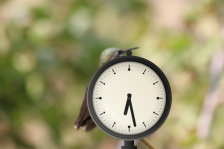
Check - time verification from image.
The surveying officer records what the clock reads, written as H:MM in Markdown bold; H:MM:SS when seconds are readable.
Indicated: **6:28**
